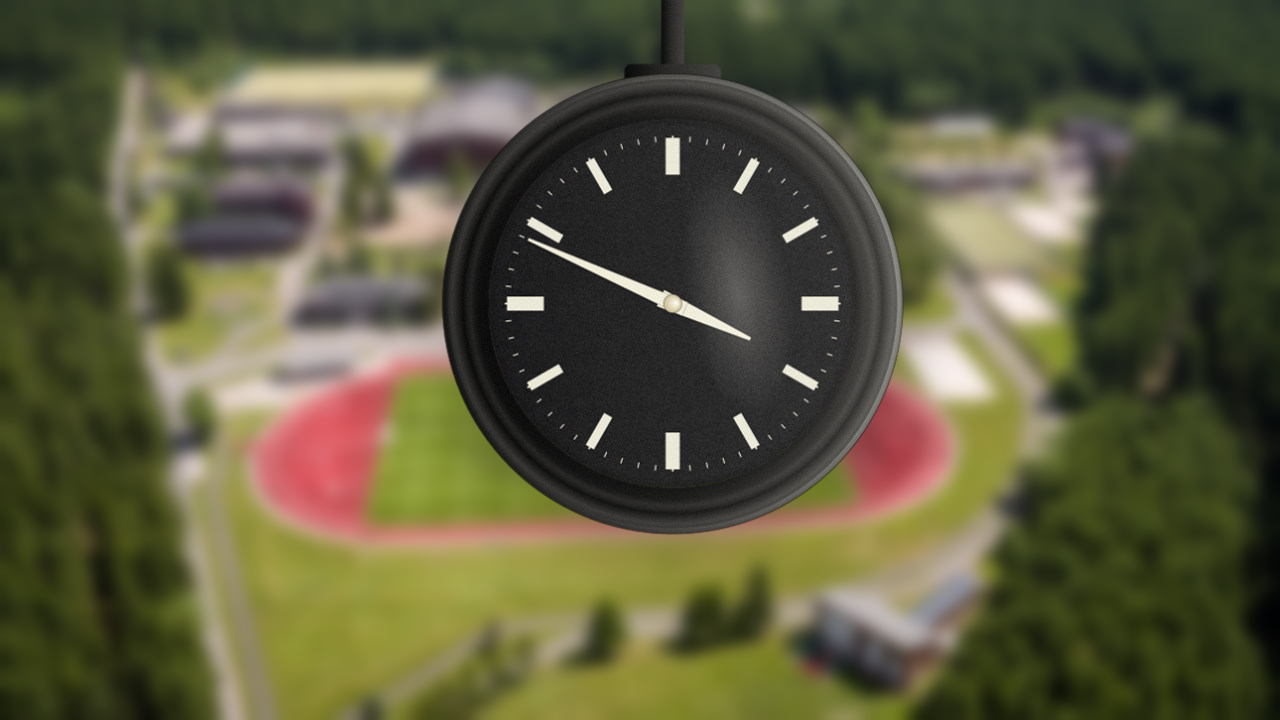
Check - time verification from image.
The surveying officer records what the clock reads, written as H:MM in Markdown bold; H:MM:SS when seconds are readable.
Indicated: **3:49**
